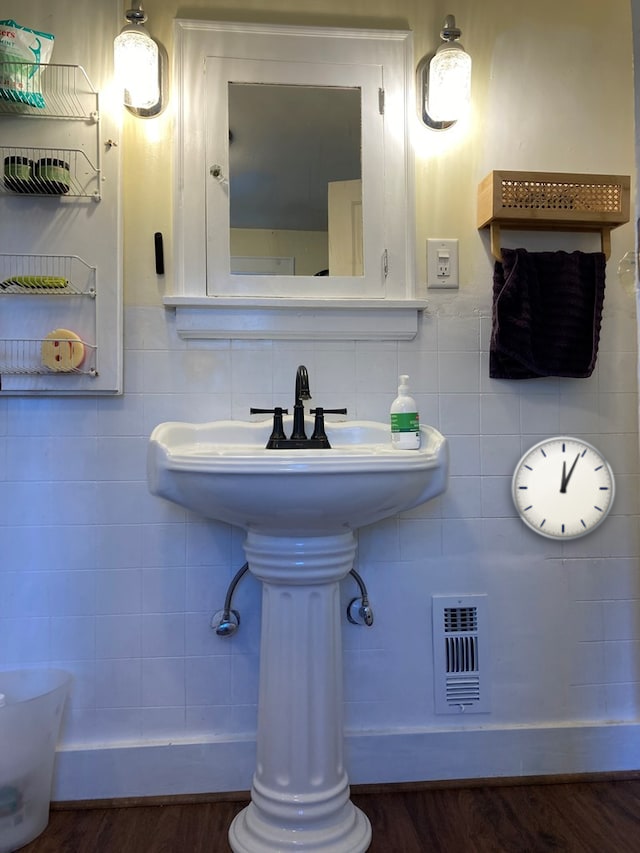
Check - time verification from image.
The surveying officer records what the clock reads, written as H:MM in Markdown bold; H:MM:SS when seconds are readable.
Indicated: **12:04**
